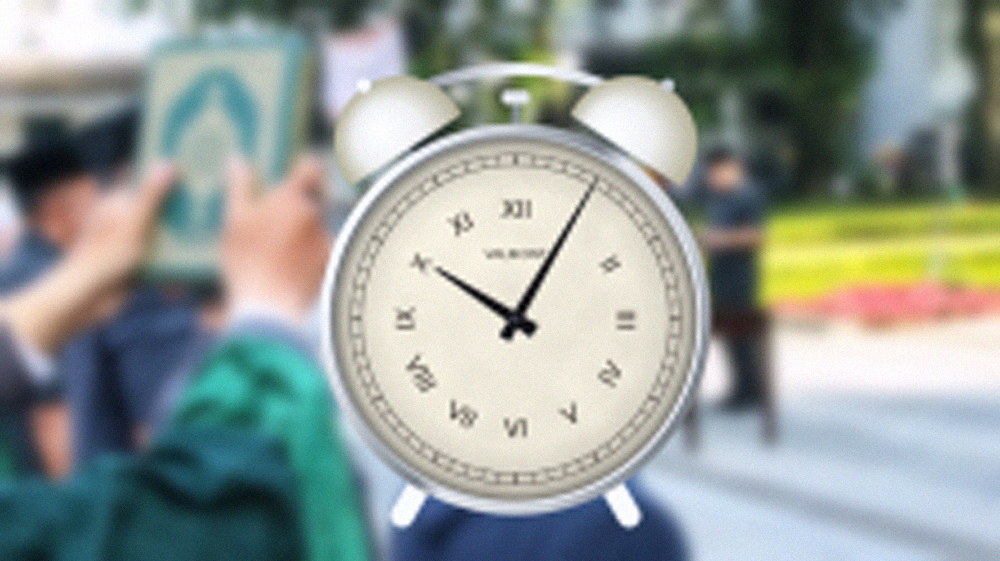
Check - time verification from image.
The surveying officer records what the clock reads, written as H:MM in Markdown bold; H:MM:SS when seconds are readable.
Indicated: **10:05**
